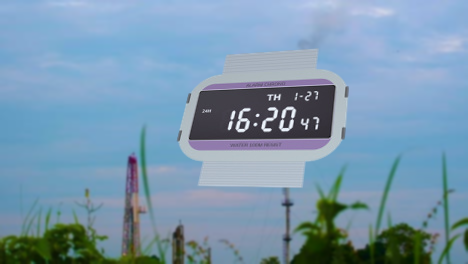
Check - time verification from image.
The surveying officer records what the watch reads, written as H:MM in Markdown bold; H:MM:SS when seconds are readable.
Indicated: **16:20:47**
